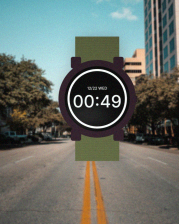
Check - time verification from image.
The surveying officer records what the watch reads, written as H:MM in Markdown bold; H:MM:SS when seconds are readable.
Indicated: **0:49**
